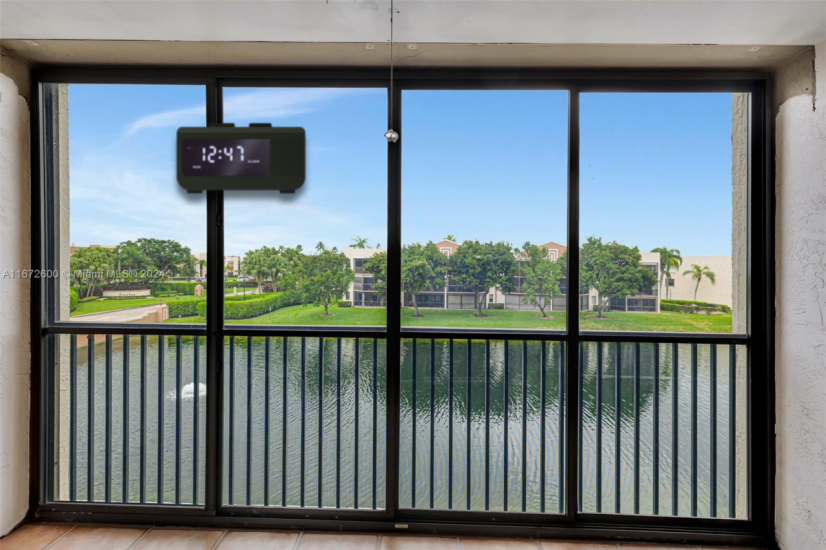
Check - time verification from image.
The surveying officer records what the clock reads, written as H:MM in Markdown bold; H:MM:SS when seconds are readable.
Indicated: **12:47**
